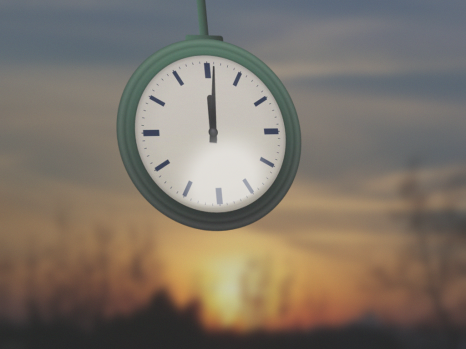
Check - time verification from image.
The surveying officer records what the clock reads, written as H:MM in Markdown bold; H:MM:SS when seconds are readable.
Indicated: **12:01**
